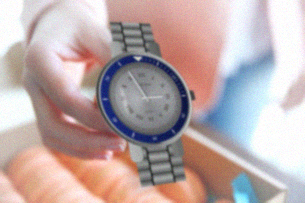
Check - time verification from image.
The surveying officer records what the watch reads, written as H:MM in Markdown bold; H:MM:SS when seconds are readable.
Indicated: **2:56**
